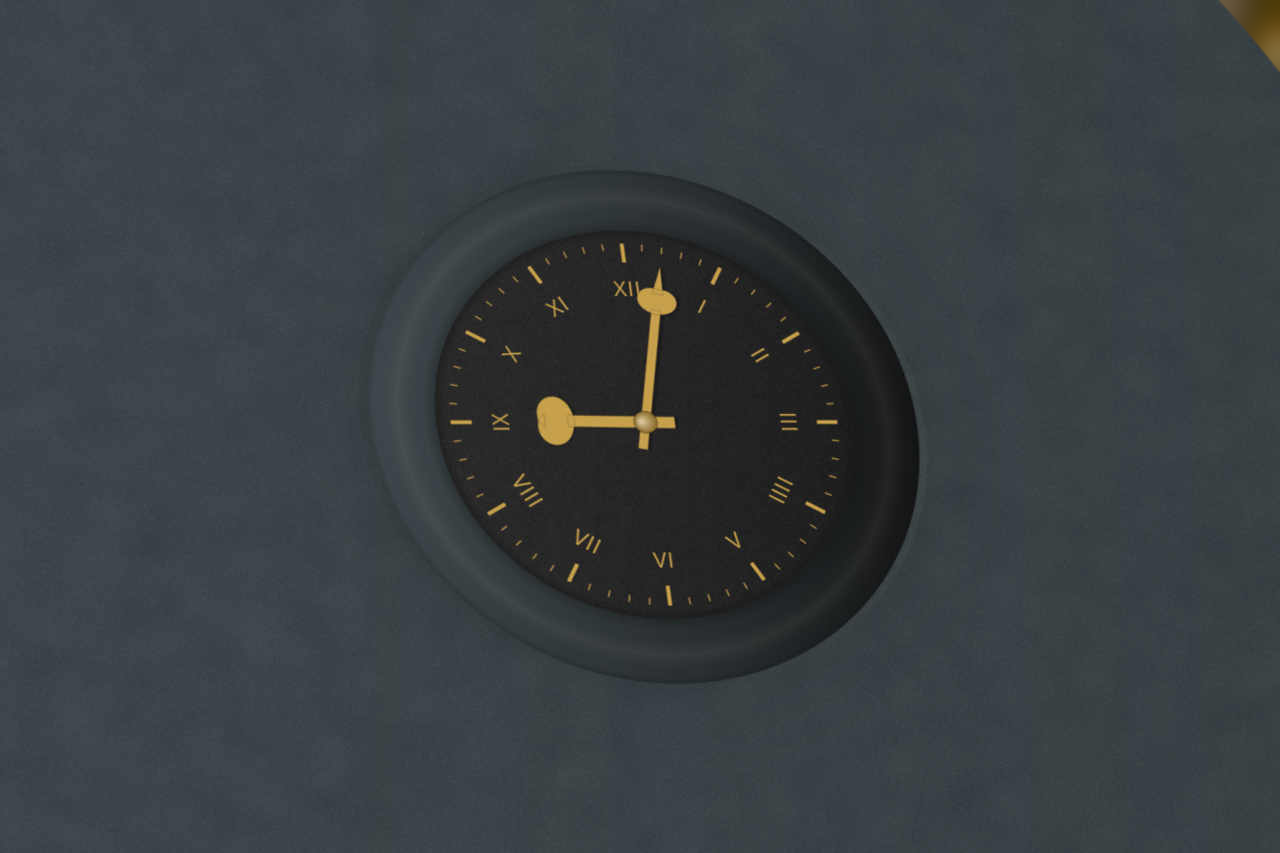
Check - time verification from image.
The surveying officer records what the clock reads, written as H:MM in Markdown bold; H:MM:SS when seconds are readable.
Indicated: **9:02**
